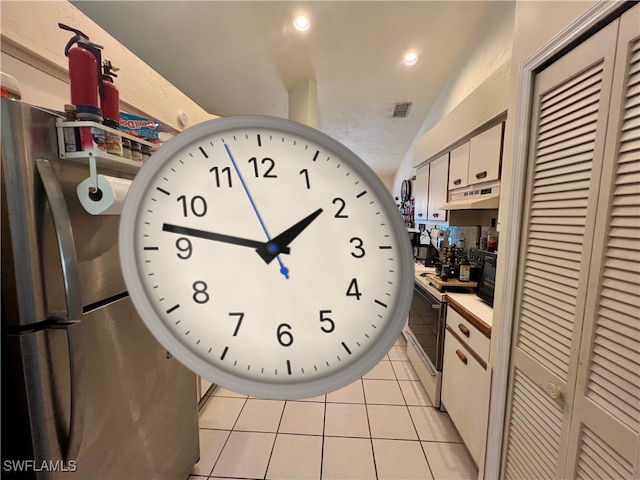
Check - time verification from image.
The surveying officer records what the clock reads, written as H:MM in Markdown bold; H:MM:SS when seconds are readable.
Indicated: **1:46:57**
